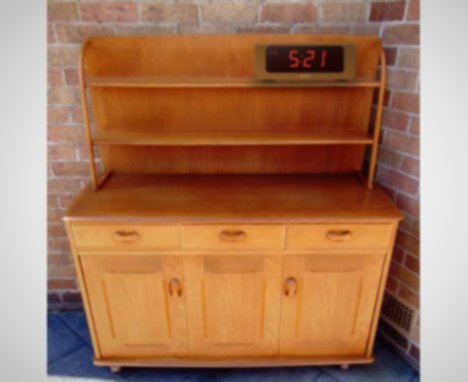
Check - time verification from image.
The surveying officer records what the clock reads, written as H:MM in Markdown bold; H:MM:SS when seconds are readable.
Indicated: **5:21**
